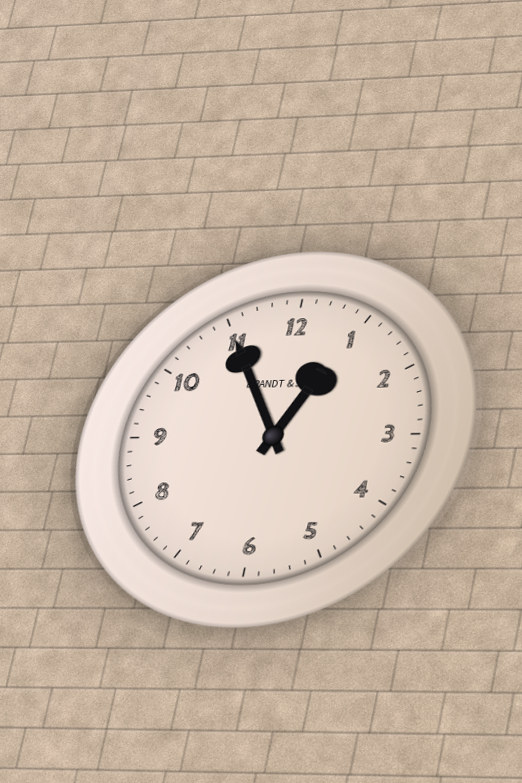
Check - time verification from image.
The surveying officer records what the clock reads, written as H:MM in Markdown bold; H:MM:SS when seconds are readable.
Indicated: **12:55**
